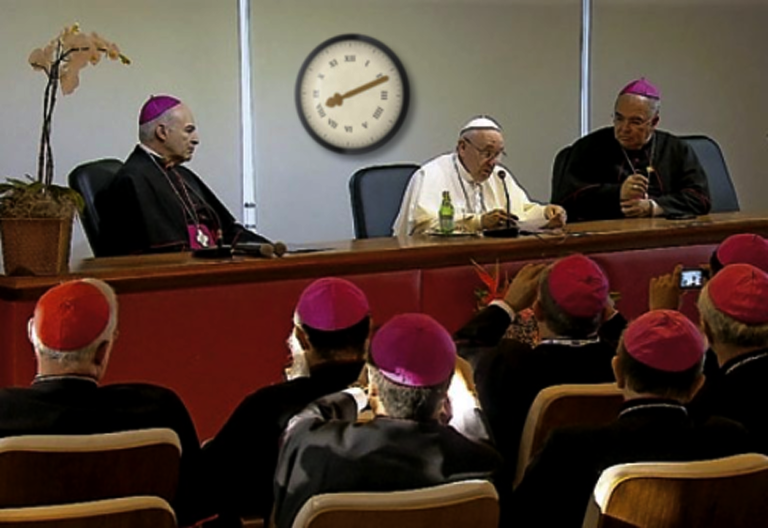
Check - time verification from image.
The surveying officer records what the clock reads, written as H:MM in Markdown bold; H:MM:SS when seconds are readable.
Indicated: **8:11**
